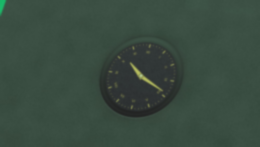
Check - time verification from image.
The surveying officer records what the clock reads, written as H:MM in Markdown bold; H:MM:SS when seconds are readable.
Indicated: **10:19**
